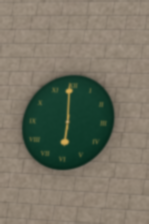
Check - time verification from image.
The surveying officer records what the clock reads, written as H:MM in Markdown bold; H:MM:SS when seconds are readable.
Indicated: **5:59**
